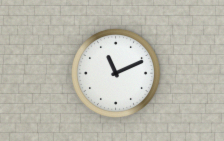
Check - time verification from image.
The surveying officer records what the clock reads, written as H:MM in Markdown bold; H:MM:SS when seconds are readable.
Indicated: **11:11**
